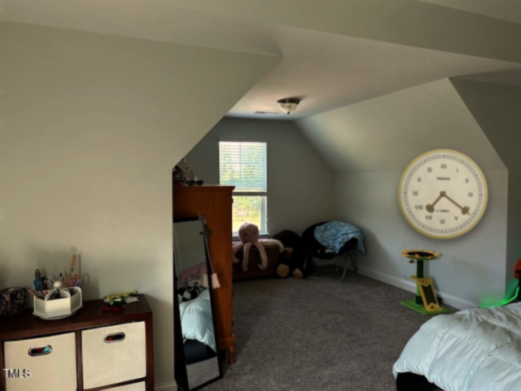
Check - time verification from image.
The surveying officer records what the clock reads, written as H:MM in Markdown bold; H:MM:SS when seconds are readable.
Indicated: **7:21**
